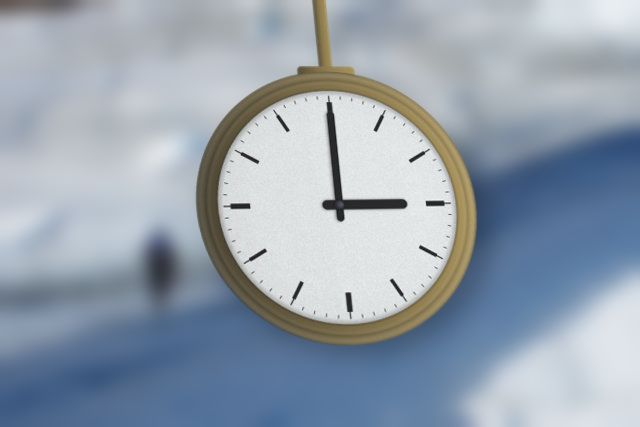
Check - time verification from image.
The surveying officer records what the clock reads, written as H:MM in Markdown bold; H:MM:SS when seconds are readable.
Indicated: **3:00**
